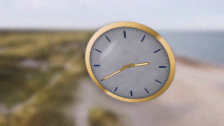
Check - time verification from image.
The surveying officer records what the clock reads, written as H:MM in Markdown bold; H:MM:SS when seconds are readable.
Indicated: **2:40**
